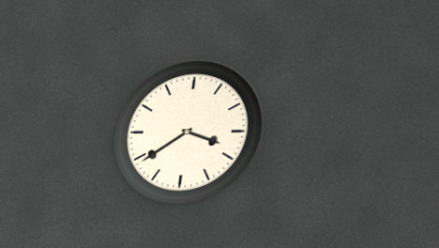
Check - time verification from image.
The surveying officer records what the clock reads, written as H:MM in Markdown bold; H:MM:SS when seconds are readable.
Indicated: **3:39**
